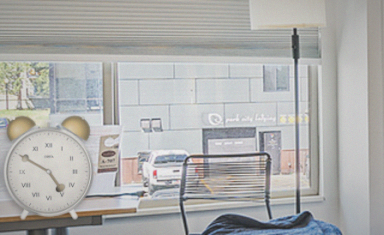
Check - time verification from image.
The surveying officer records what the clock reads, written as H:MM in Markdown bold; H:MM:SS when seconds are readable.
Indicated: **4:50**
